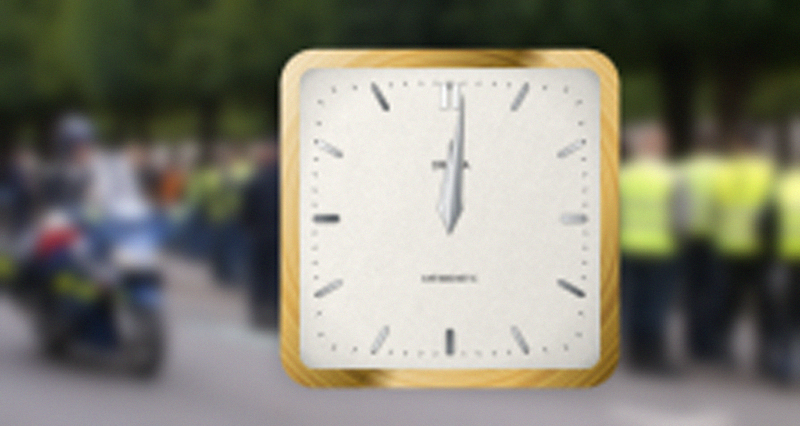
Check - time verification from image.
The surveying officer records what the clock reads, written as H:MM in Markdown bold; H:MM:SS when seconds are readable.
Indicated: **12:01**
